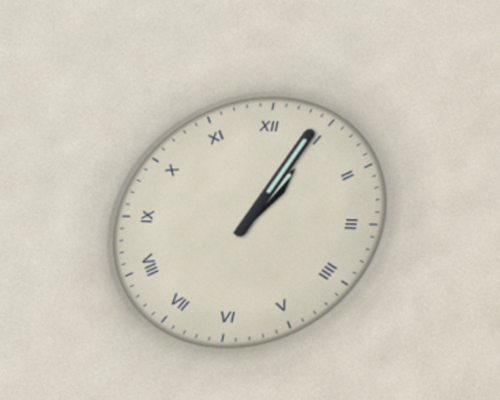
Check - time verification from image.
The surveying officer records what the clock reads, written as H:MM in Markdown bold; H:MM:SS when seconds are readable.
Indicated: **1:04**
